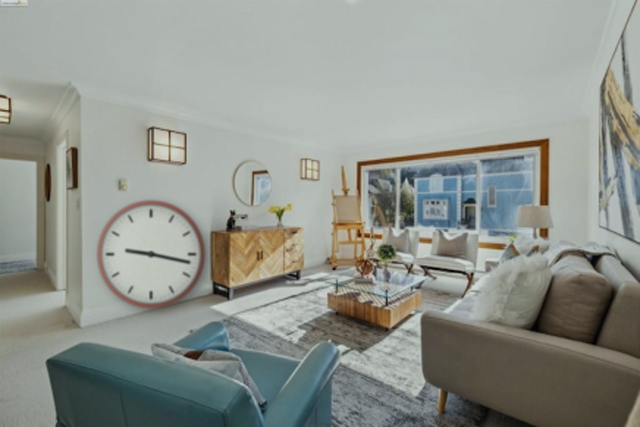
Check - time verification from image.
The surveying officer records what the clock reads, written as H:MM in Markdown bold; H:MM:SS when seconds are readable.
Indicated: **9:17**
